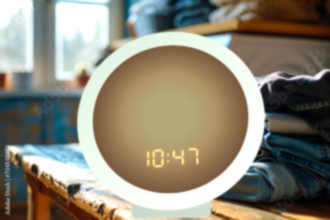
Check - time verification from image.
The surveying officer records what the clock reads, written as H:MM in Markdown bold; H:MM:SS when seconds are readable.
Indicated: **10:47**
